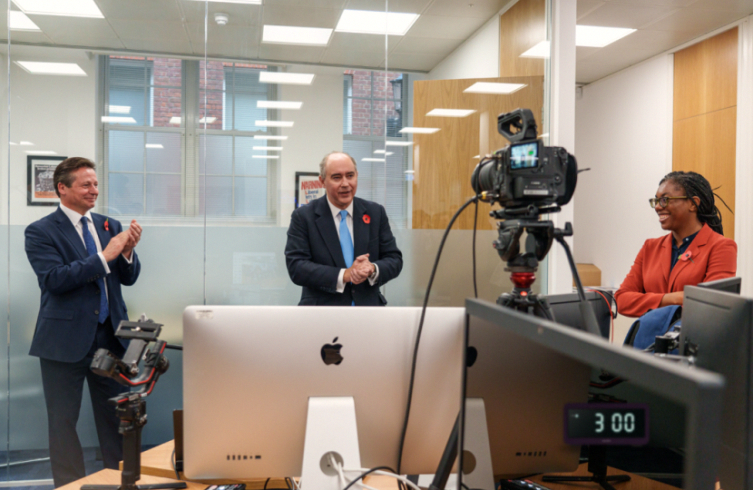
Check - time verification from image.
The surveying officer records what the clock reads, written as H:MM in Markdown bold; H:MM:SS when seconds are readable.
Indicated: **3:00**
